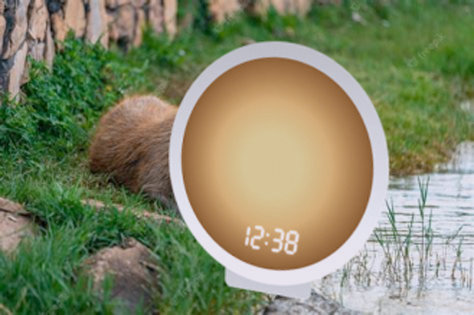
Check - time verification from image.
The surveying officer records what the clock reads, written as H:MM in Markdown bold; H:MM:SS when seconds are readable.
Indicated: **12:38**
